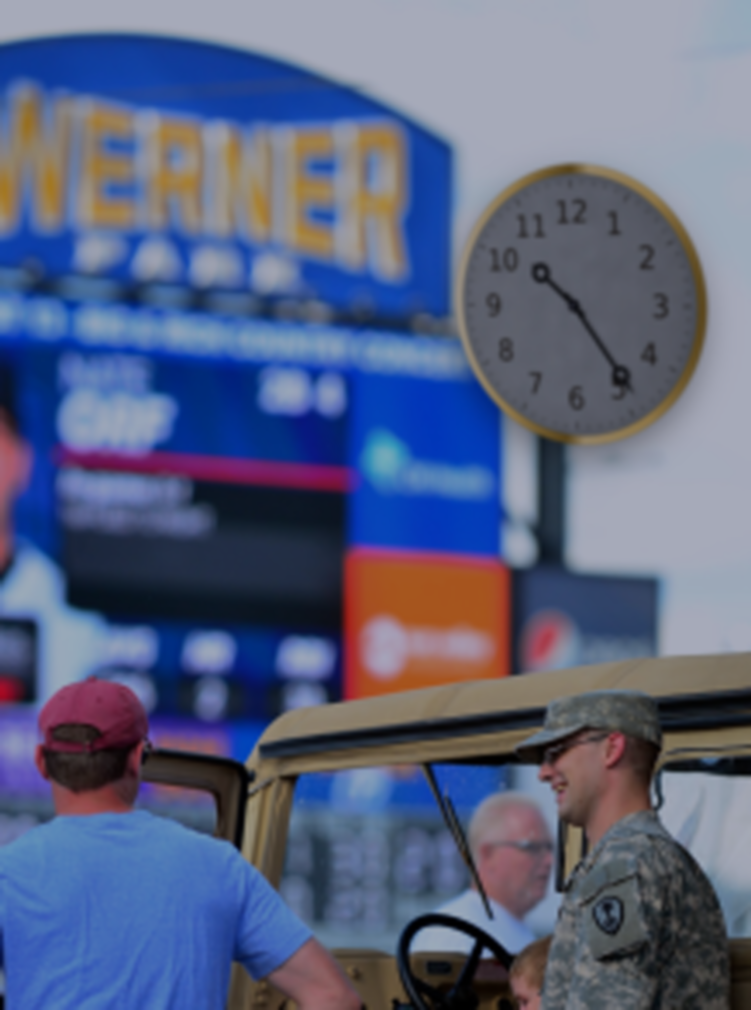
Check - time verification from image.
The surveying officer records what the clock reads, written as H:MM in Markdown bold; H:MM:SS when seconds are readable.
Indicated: **10:24**
